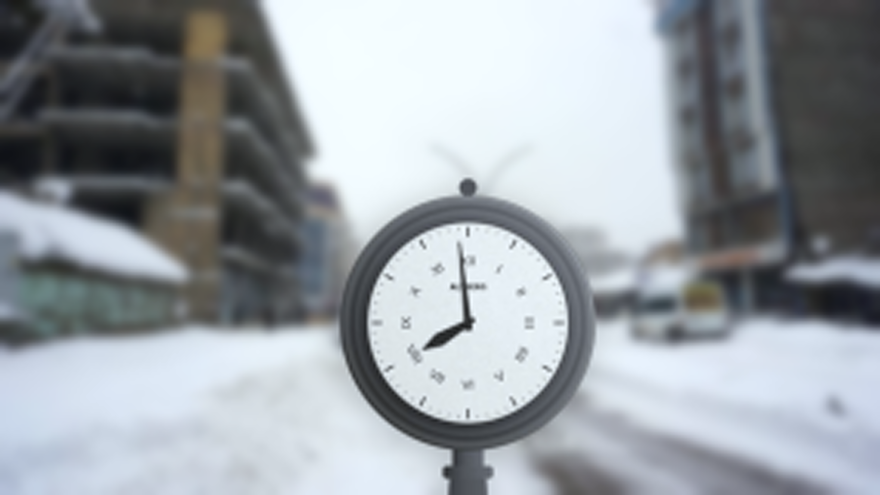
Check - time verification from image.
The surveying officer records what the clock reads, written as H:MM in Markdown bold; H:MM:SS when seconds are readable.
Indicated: **7:59**
